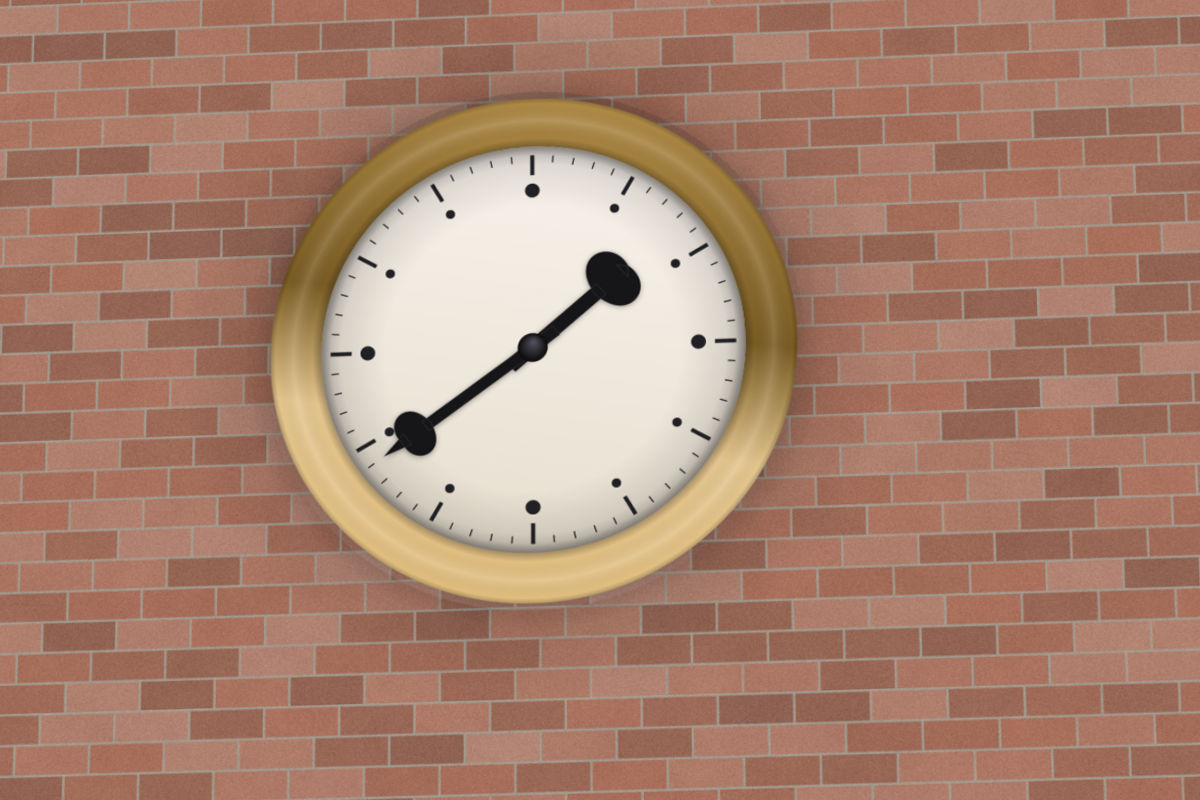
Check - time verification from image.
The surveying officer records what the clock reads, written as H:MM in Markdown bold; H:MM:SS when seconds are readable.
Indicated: **1:39**
